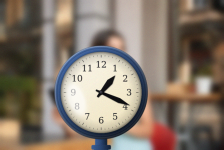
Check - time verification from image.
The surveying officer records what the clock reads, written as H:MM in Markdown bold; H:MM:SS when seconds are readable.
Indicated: **1:19**
